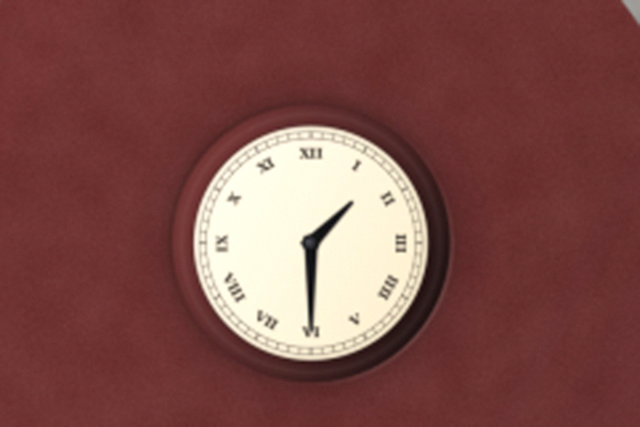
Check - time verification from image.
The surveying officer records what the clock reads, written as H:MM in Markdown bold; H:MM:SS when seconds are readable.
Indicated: **1:30**
